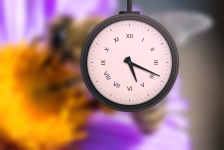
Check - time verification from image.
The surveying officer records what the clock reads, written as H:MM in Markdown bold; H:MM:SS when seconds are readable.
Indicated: **5:19**
